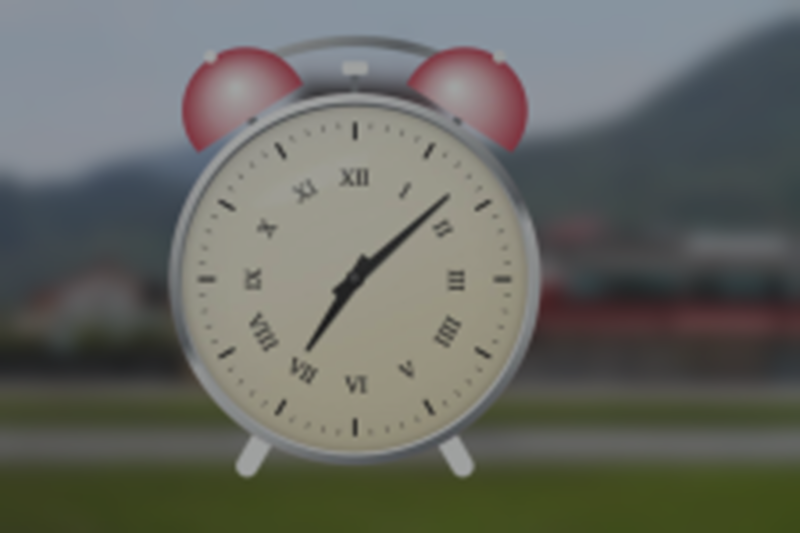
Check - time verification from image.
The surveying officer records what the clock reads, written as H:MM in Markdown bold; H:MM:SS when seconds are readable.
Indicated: **7:08**
